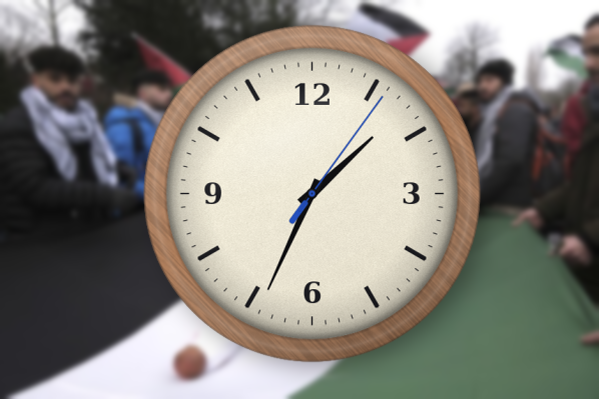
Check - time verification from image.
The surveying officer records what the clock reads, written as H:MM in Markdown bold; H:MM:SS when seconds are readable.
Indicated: **1:34:06**
